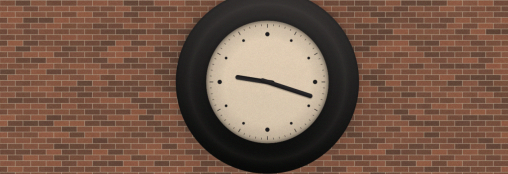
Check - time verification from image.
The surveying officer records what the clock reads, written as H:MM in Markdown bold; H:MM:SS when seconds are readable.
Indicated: **9:18**
